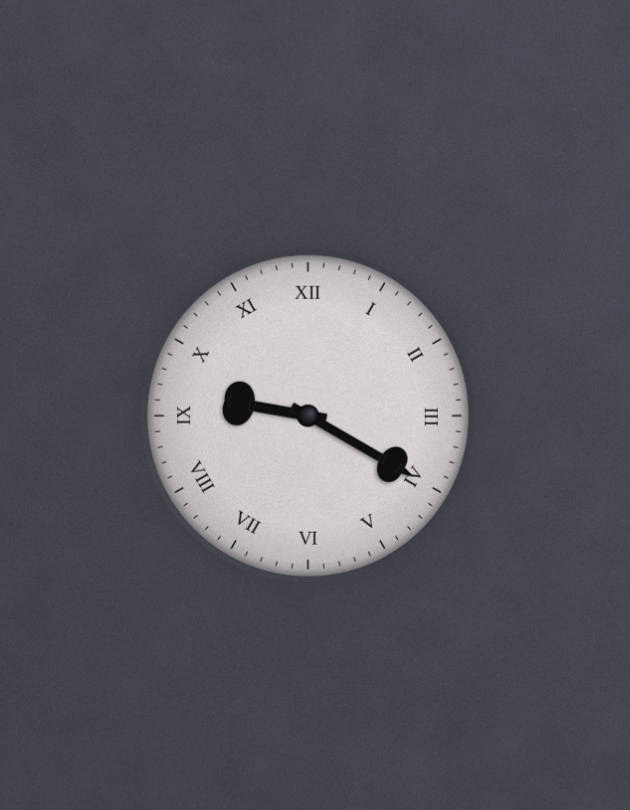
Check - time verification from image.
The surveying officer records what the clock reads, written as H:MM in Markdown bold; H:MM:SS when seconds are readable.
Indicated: **9:20**
